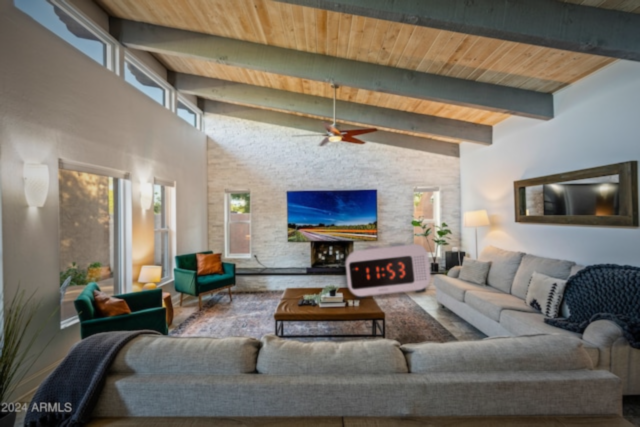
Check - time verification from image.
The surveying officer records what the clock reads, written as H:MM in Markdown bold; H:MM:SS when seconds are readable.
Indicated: **11:53**
